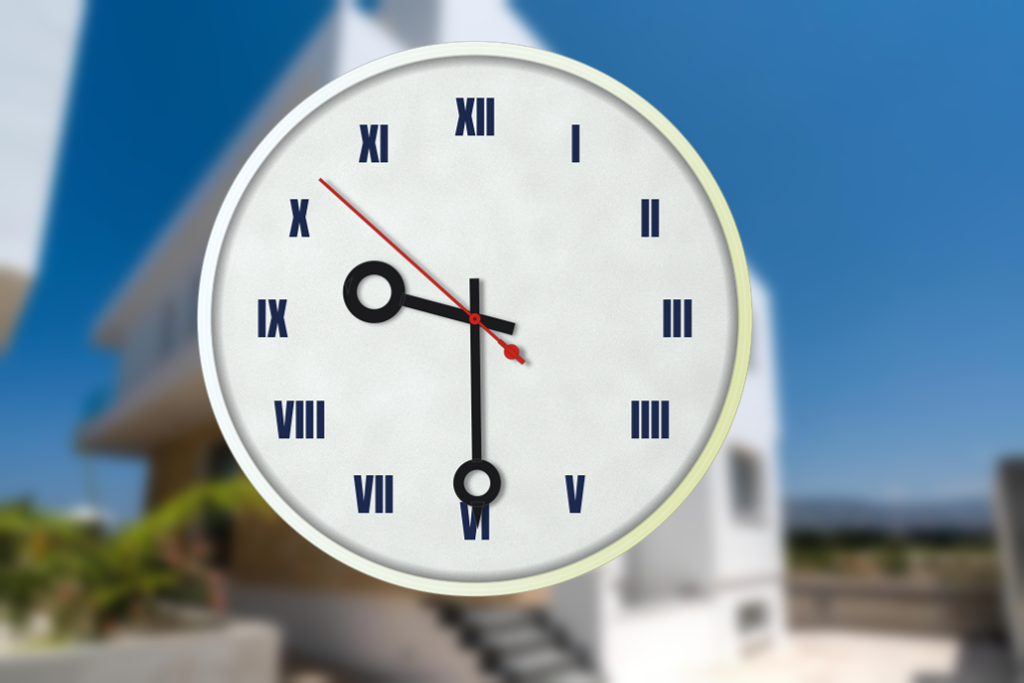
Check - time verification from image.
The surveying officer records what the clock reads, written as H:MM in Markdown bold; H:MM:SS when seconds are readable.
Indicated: **9:29:52**
